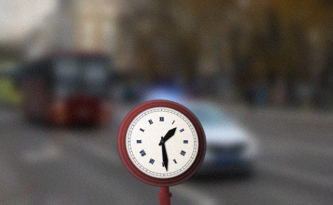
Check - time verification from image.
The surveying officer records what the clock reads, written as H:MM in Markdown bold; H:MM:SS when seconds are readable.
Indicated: **1:29**
